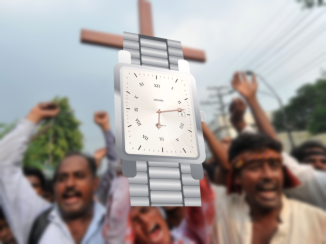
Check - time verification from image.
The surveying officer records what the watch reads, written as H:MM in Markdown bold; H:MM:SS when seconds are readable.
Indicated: **6:13**
